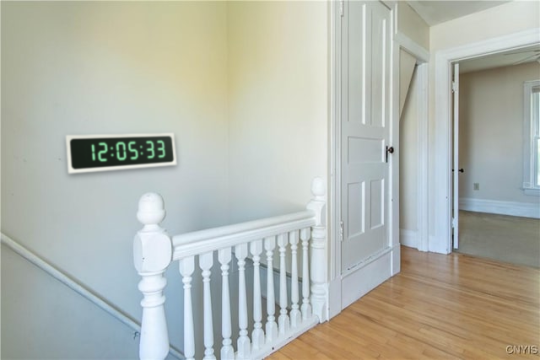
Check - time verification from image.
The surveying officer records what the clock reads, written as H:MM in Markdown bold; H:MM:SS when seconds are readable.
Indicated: **12:05:33**
